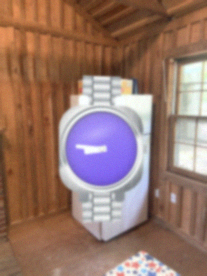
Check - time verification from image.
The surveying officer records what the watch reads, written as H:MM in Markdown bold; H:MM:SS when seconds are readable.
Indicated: **8:46**
